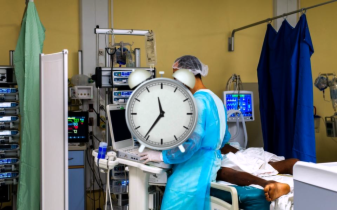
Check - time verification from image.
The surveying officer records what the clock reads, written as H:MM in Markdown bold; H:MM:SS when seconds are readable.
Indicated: **11:36**
